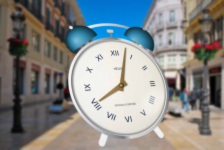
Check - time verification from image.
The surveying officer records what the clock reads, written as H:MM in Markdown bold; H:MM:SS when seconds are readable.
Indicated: **8:03**
